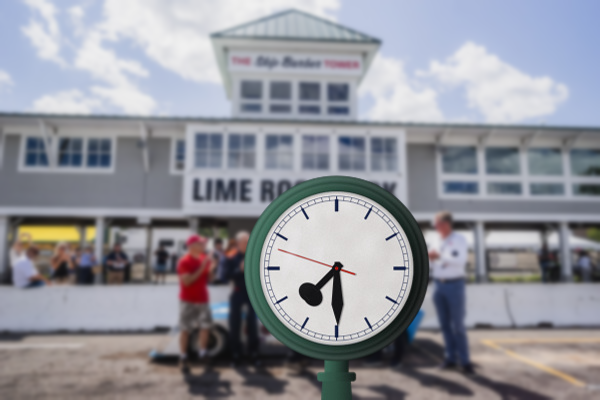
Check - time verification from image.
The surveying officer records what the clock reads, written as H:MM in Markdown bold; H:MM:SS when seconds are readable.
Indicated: **7:29:48**
